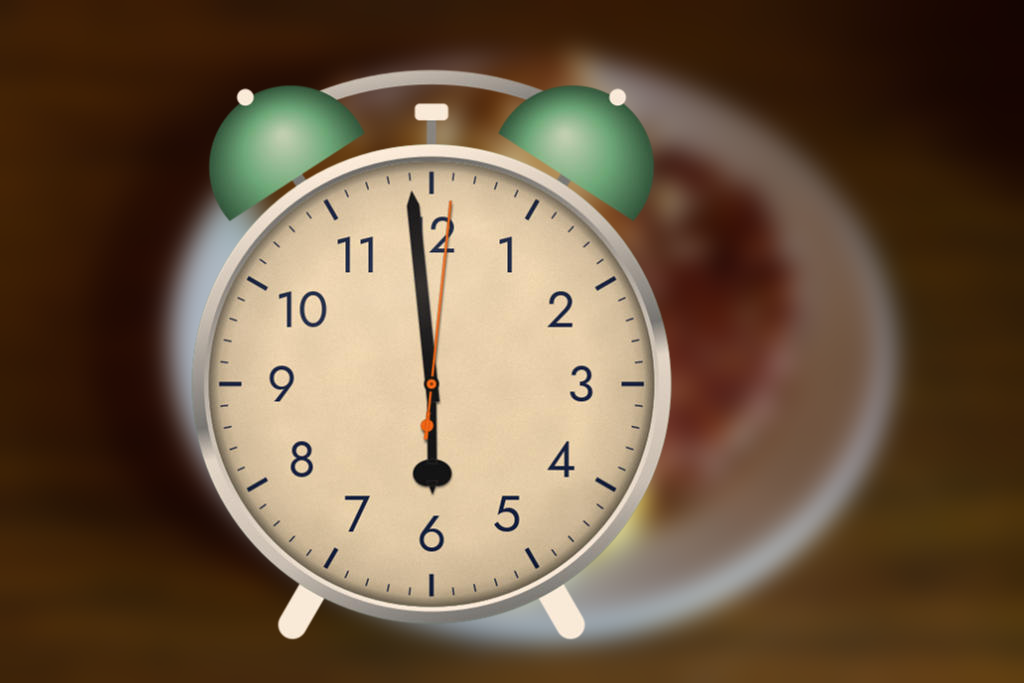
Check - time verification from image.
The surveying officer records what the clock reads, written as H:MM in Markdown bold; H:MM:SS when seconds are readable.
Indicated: **5:59:01**
